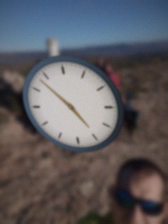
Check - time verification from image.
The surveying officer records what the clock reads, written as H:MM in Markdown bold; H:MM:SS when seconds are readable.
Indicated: **4:53**
